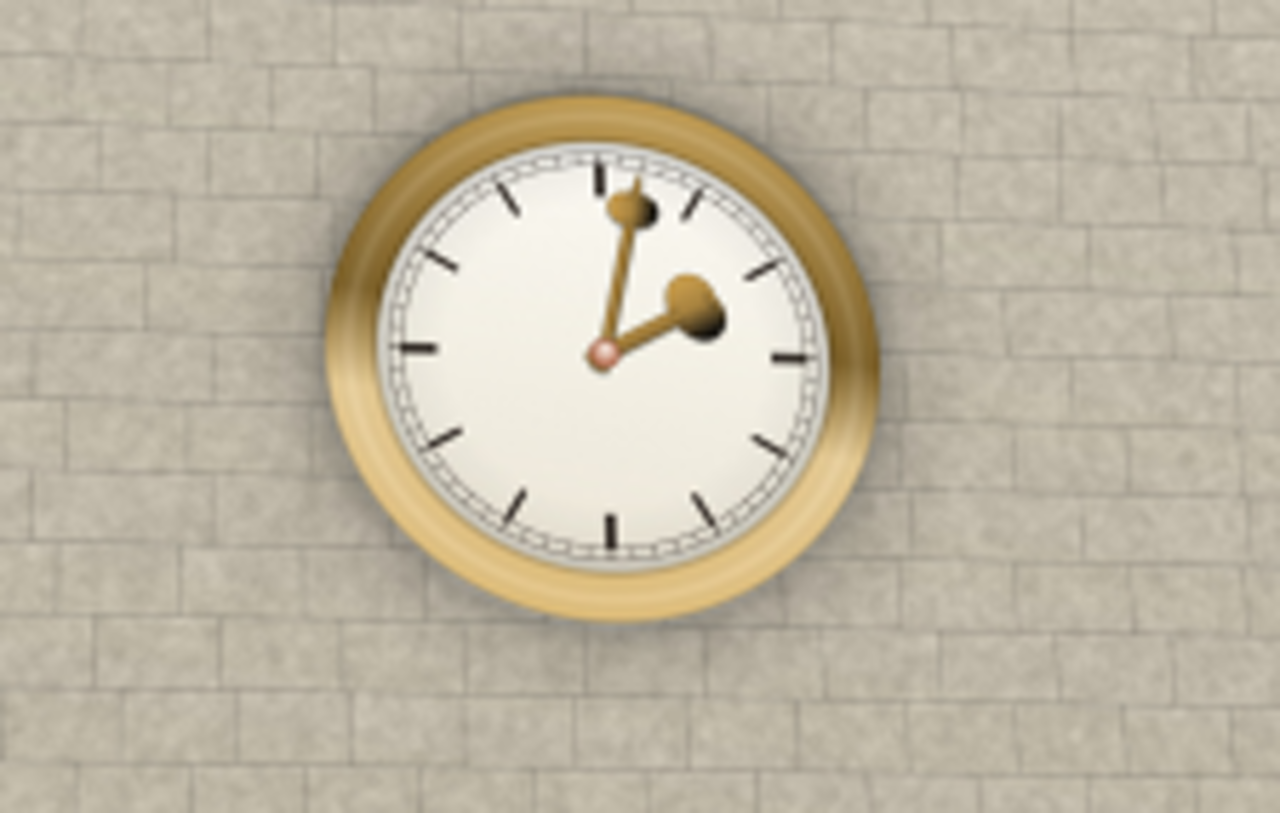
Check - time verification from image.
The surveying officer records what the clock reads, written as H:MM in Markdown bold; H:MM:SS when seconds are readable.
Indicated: **2:02**
